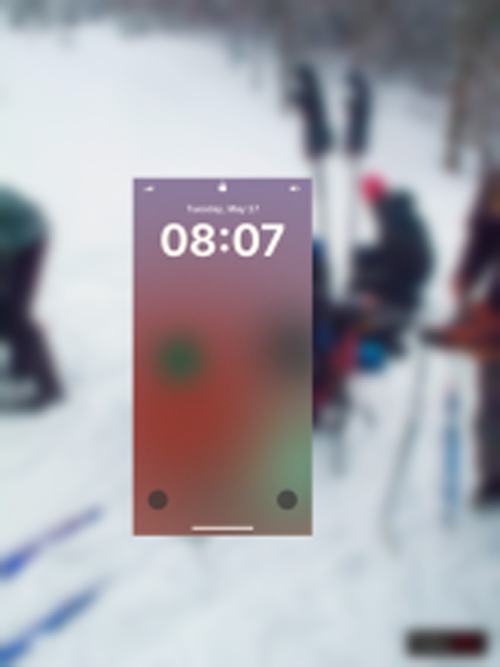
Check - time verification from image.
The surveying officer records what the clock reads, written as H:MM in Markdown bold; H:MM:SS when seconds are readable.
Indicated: **8:07**
